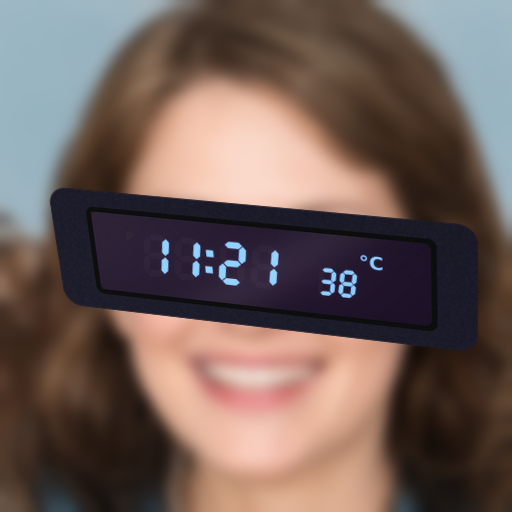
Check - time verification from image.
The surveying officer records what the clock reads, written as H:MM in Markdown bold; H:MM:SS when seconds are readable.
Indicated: **11:21**
